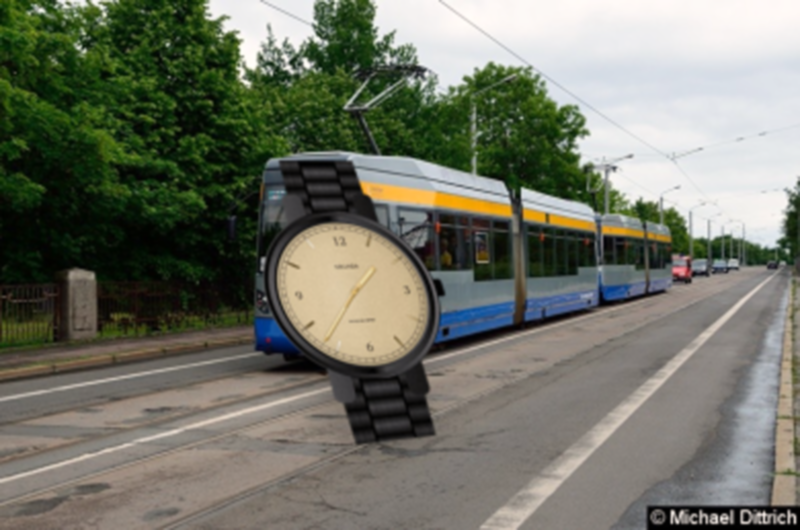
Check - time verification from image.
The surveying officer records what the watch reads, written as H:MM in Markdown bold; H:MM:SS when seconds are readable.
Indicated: **1:37**
